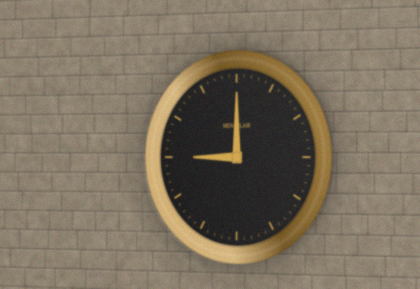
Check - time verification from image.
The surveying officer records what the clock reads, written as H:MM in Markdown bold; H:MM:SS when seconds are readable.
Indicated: **9:00**
